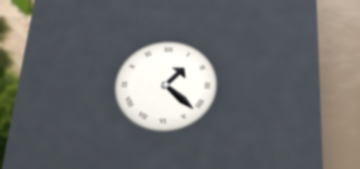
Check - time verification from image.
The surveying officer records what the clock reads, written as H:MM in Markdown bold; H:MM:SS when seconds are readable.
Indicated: **1:22**
